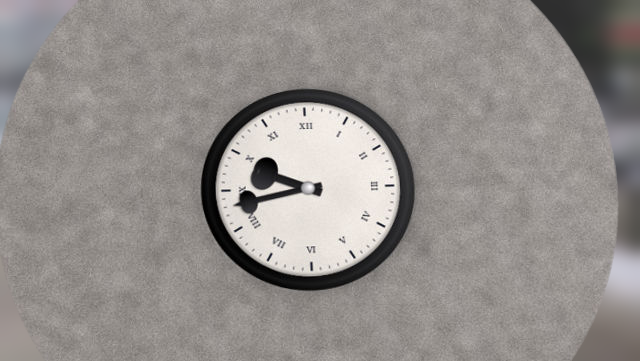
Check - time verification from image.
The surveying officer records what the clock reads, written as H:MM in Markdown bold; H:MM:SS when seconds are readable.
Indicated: **9:43**
